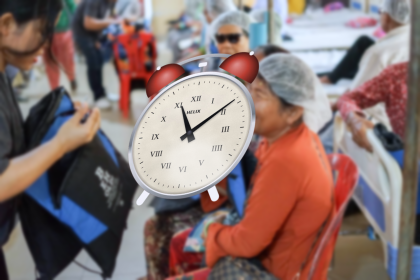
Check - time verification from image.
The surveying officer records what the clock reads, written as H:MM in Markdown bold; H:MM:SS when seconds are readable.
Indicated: **11:09**
